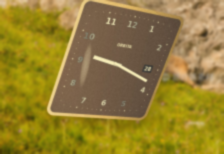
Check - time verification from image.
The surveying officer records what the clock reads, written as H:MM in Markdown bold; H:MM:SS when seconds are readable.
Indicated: **9:18**
